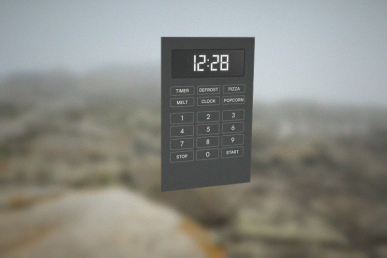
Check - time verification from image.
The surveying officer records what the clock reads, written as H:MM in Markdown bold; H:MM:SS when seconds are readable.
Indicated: **12:28**
